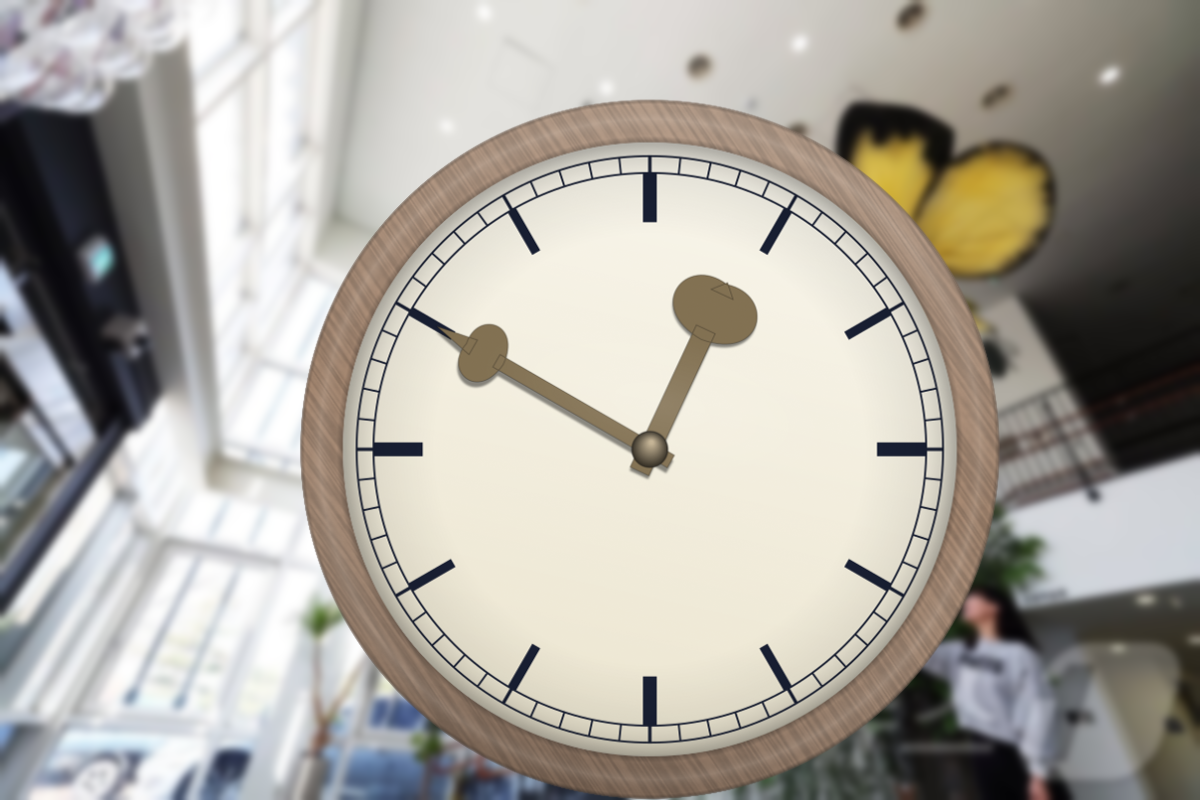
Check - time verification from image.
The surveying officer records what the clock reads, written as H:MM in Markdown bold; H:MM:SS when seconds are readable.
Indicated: **12:50**
